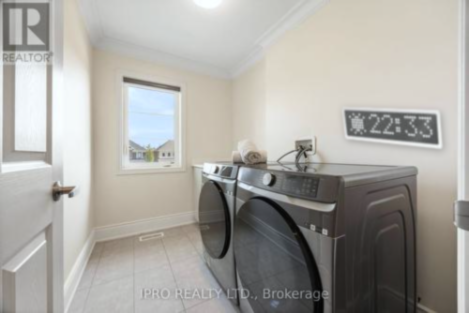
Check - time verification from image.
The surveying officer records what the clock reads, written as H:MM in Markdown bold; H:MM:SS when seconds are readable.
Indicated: **22:33**
